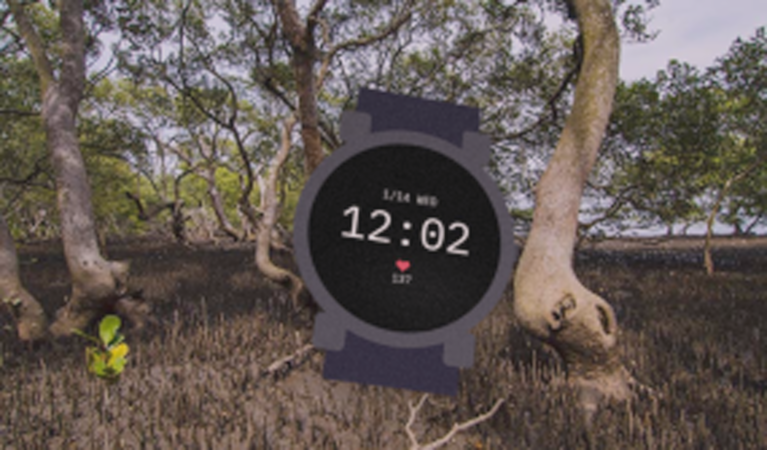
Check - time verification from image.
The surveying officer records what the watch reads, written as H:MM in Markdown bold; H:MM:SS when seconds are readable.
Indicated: **12:02**
